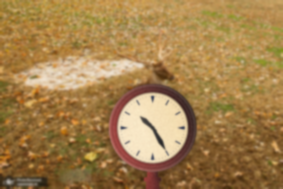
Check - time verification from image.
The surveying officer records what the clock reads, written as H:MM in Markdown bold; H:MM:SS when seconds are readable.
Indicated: **10:25**
